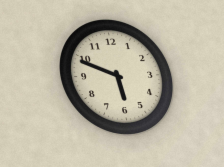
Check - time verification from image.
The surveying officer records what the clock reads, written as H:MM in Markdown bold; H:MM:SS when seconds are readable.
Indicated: **5:49**
